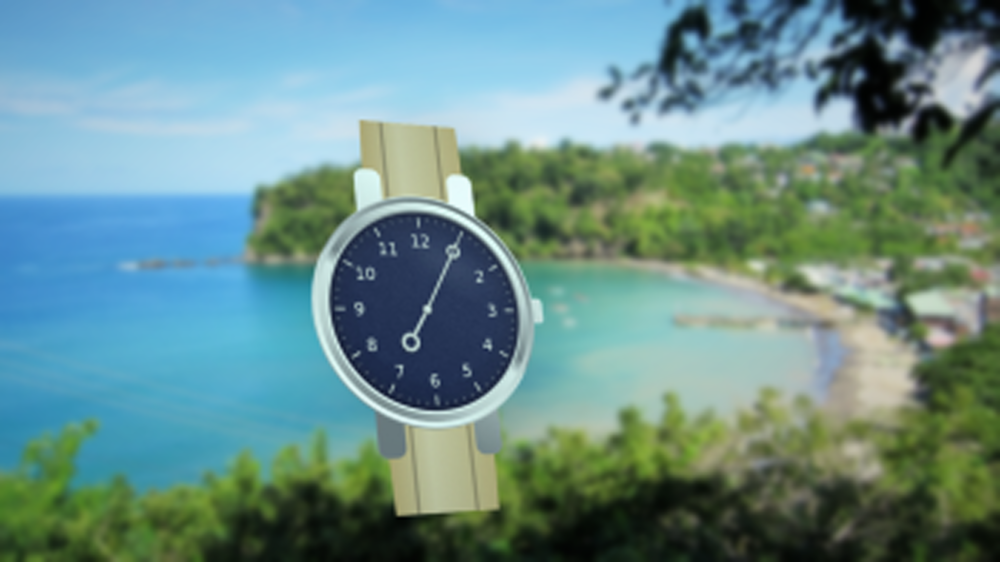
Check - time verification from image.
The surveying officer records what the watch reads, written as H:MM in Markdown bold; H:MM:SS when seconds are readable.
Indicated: **7:05**
